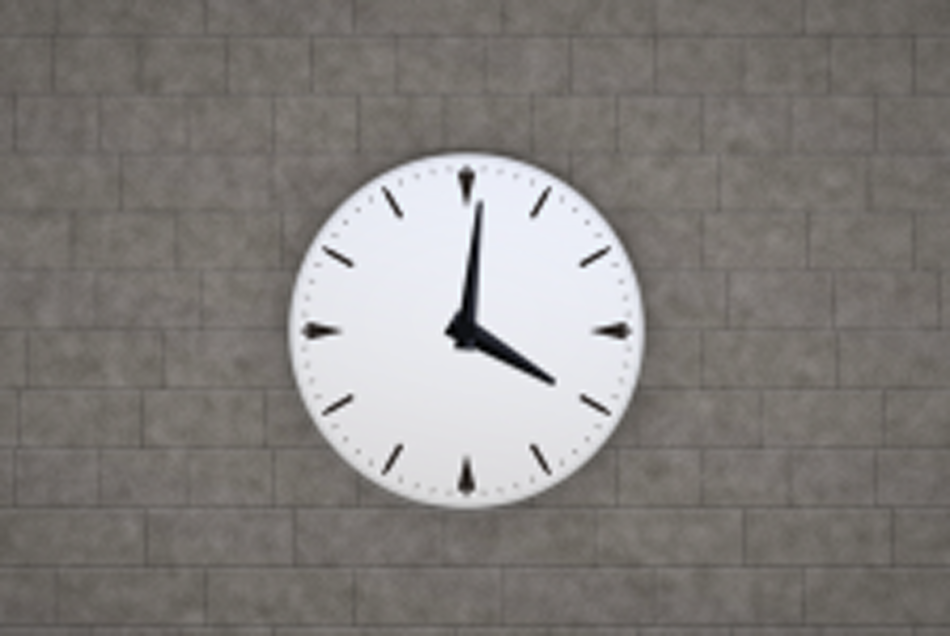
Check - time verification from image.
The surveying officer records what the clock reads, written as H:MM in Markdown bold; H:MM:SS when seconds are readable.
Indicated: **4:01**
